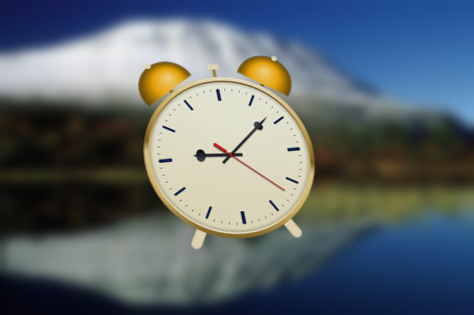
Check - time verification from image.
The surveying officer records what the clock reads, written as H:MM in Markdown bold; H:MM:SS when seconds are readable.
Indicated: **9:08:22**
